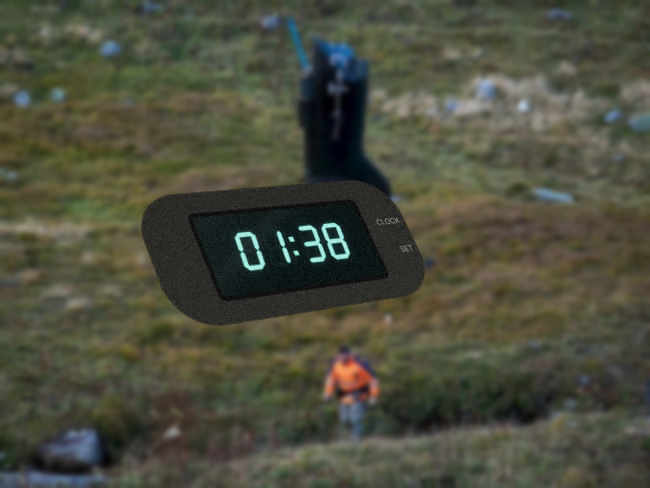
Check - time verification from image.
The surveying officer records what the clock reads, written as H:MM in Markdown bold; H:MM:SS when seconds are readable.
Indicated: **1:38**
